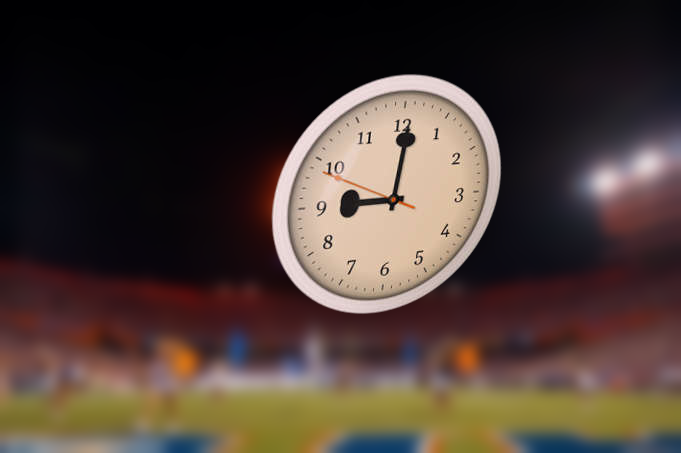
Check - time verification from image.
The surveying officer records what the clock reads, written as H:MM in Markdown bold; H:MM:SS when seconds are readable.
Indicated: **9:00:49**
